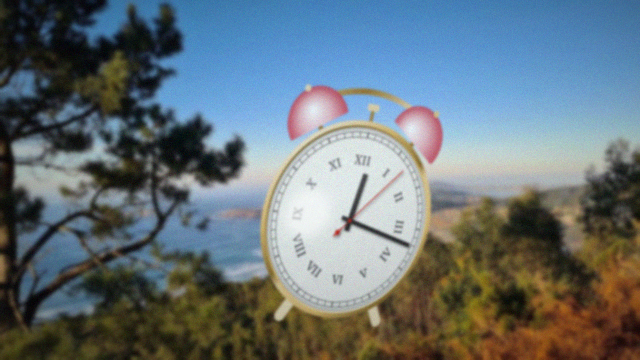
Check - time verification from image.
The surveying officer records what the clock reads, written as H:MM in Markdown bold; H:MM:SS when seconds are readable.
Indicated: **12:17:07**
